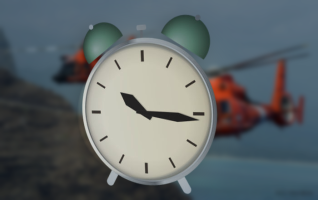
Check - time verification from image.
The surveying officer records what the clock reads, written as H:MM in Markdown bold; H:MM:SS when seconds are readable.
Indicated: **10:16**
